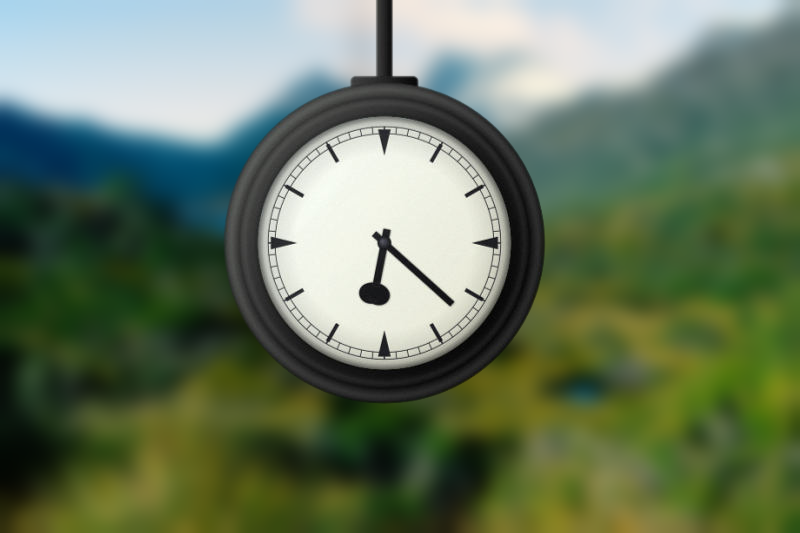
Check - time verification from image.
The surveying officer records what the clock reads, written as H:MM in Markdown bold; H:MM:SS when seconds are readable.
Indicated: **6:22**
